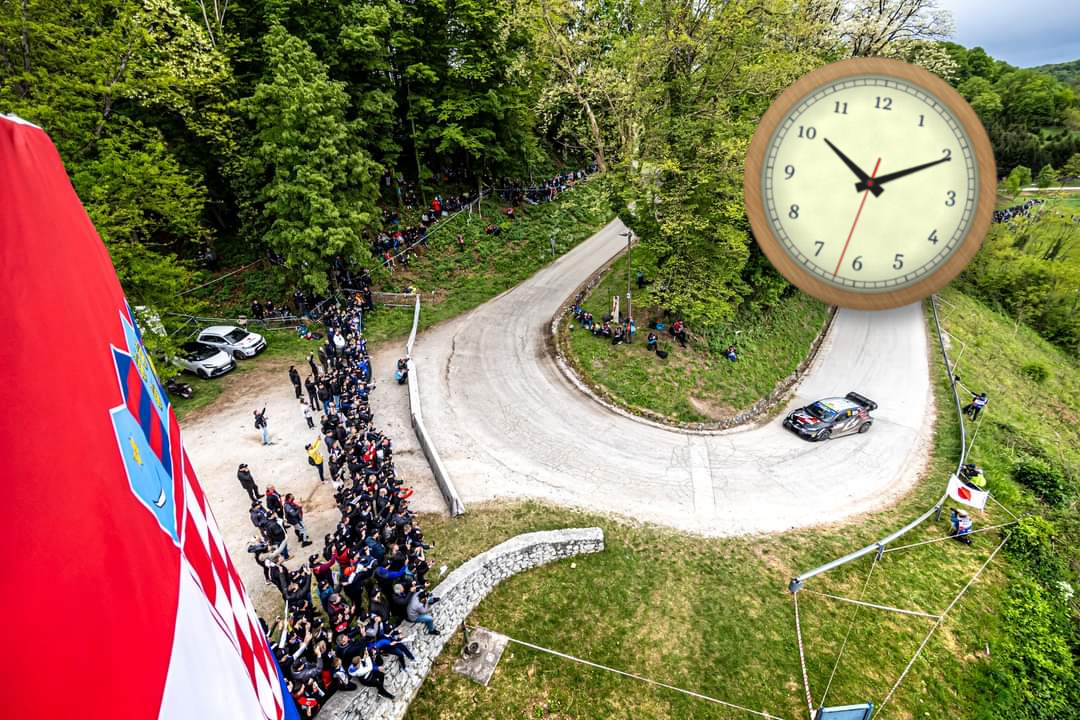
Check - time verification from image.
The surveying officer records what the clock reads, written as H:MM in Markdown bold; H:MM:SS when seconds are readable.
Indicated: **10:10:32**
